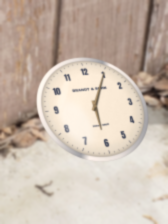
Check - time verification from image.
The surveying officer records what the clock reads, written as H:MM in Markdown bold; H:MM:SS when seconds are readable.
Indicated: **6:05**
